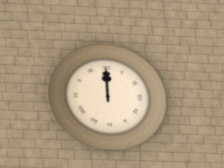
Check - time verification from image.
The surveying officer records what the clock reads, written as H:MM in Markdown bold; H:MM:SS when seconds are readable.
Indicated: **12:00**
